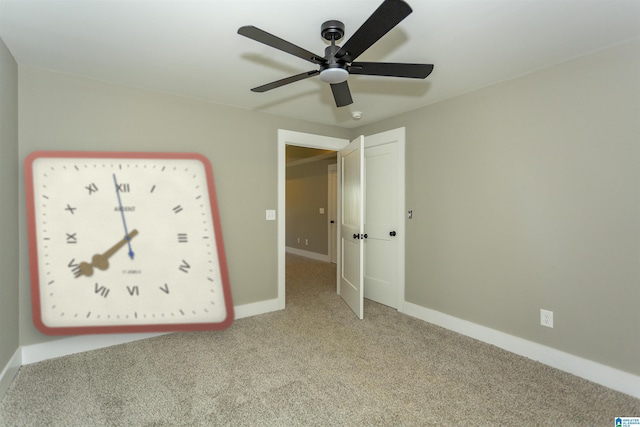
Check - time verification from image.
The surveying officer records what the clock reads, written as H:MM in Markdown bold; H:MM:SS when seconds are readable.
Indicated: **7:38:59**
